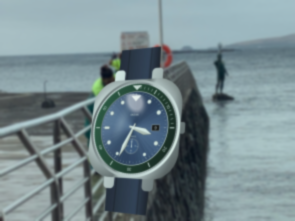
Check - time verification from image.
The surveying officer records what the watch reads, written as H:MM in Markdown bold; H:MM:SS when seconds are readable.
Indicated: **3:34**
